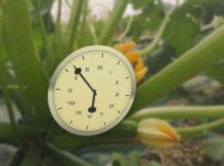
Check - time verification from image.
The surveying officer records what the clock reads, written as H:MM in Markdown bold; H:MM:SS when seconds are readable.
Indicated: **5:52**
